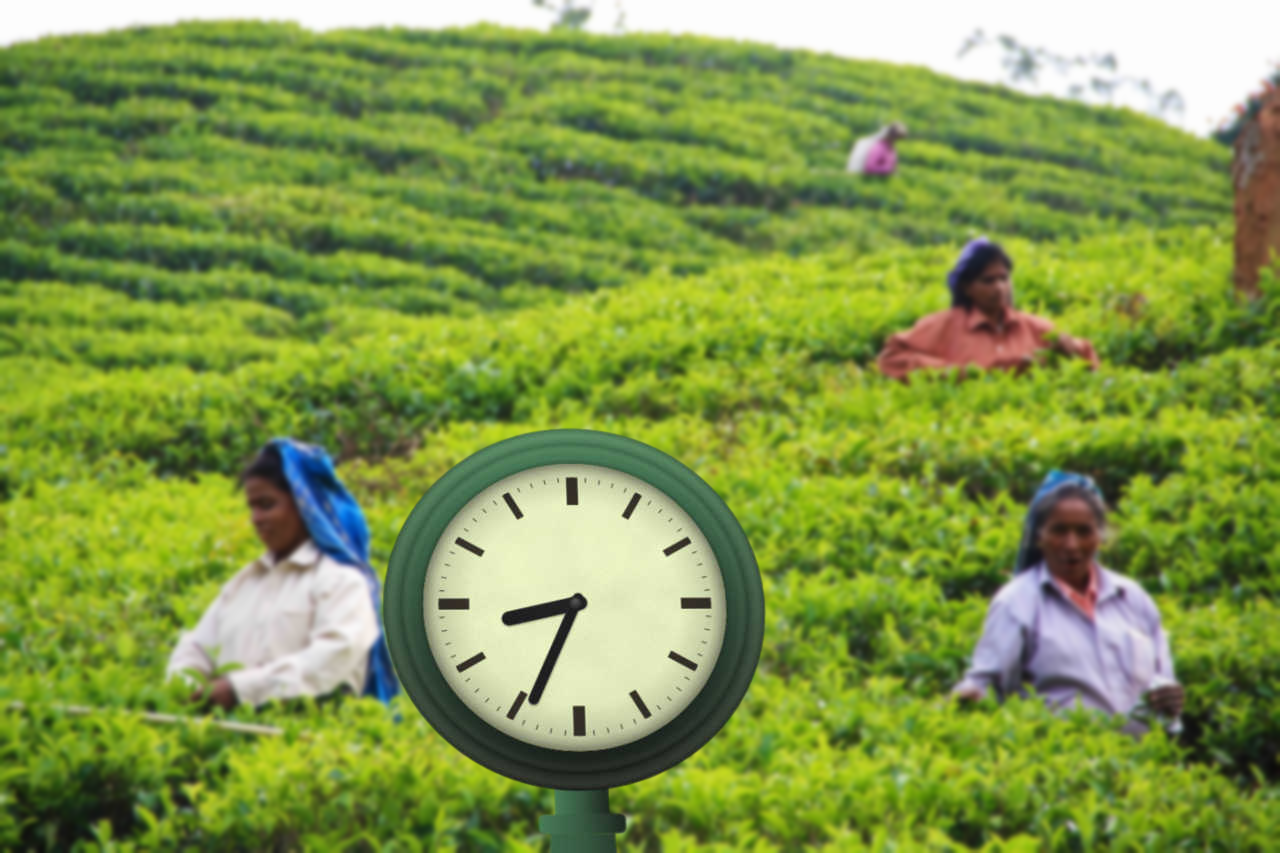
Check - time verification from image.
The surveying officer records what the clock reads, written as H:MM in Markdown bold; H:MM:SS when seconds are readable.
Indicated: **8:34**
